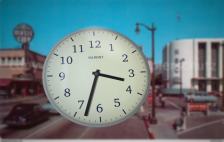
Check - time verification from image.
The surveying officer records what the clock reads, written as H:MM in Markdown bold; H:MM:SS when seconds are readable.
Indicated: **3:33**
